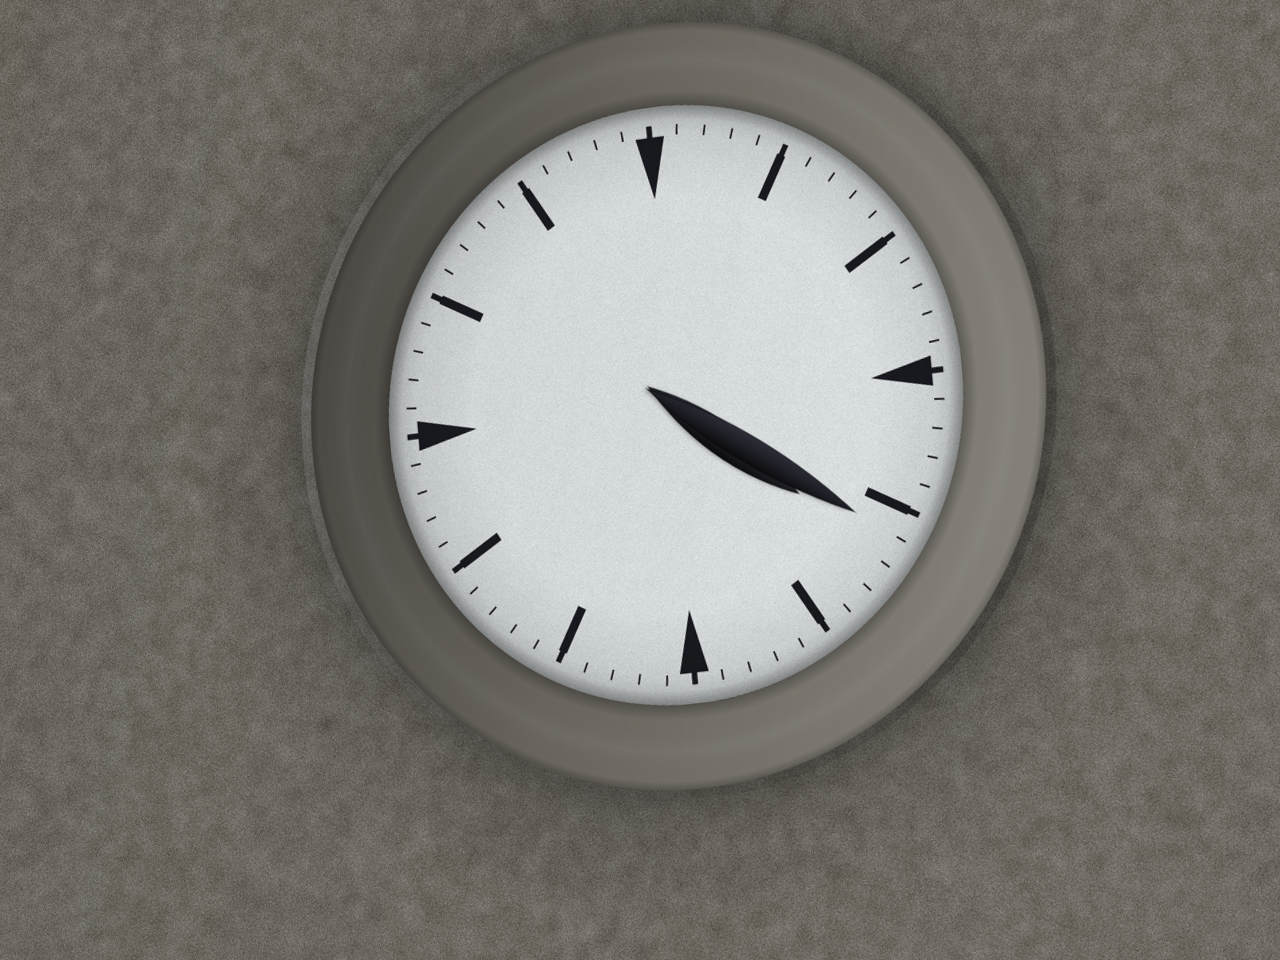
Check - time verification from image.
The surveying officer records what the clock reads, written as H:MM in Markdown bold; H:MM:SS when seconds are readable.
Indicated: **4:21**
